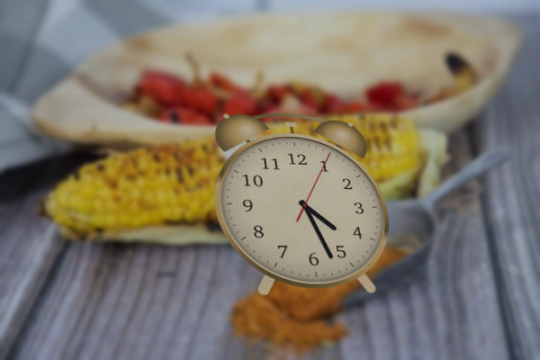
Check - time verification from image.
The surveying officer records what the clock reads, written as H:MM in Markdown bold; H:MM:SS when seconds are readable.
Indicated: **4:27:05**
